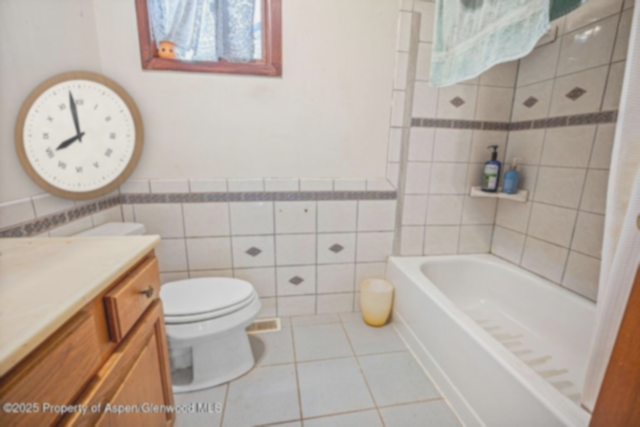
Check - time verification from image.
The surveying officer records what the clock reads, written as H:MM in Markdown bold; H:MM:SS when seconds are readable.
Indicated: **7:58**
